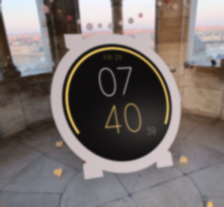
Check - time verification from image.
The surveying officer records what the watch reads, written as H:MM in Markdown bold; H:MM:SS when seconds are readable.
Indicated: **7:40**
